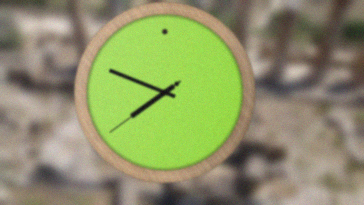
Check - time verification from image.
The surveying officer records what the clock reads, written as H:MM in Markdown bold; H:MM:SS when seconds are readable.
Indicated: **7:48:39**
